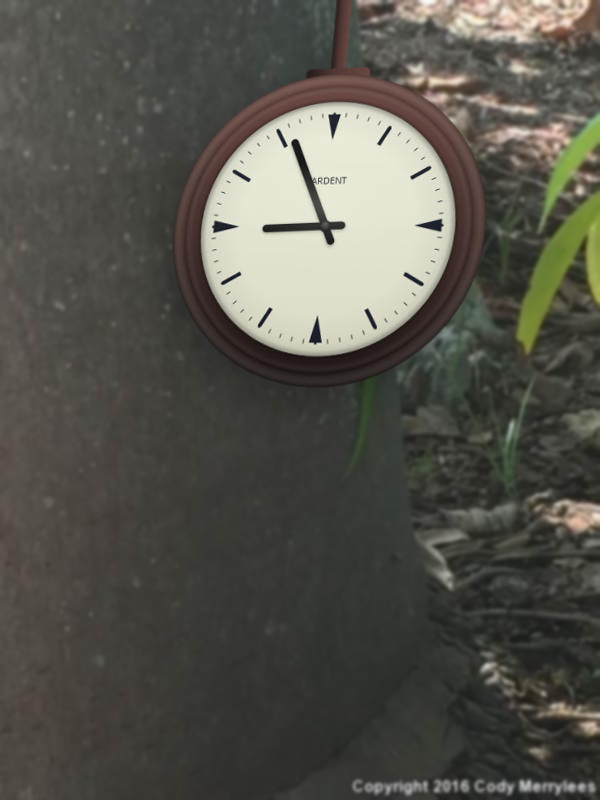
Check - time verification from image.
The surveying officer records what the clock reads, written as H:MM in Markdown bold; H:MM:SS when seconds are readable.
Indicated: **8:56**
